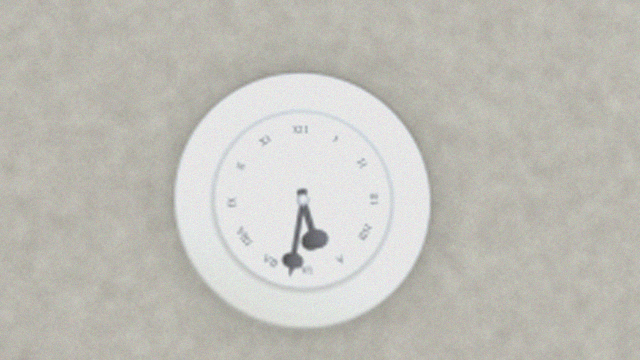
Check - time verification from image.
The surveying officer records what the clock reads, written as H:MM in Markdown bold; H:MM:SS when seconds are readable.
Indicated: **5:32**
